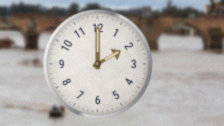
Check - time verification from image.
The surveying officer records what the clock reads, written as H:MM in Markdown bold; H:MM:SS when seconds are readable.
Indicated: **2:00**
